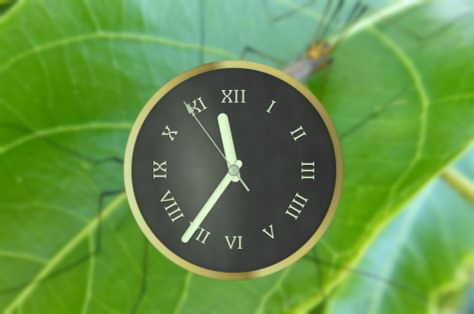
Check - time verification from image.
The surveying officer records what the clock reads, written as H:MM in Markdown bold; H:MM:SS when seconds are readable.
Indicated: **11:35:54**
